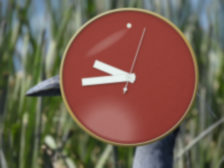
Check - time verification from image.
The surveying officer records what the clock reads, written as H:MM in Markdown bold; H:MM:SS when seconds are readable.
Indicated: **9:44:03**
